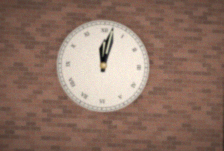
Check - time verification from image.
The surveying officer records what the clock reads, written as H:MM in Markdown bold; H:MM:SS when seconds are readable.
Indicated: **12:02**
